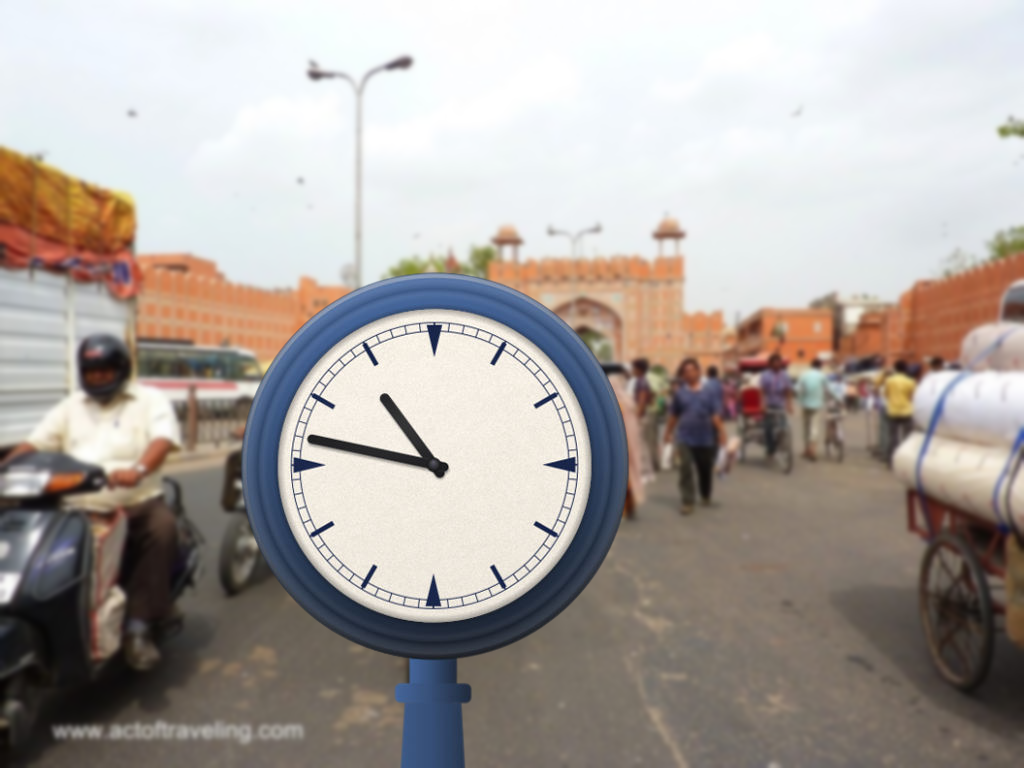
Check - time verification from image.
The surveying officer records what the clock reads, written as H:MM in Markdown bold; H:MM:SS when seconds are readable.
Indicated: **10:47**
